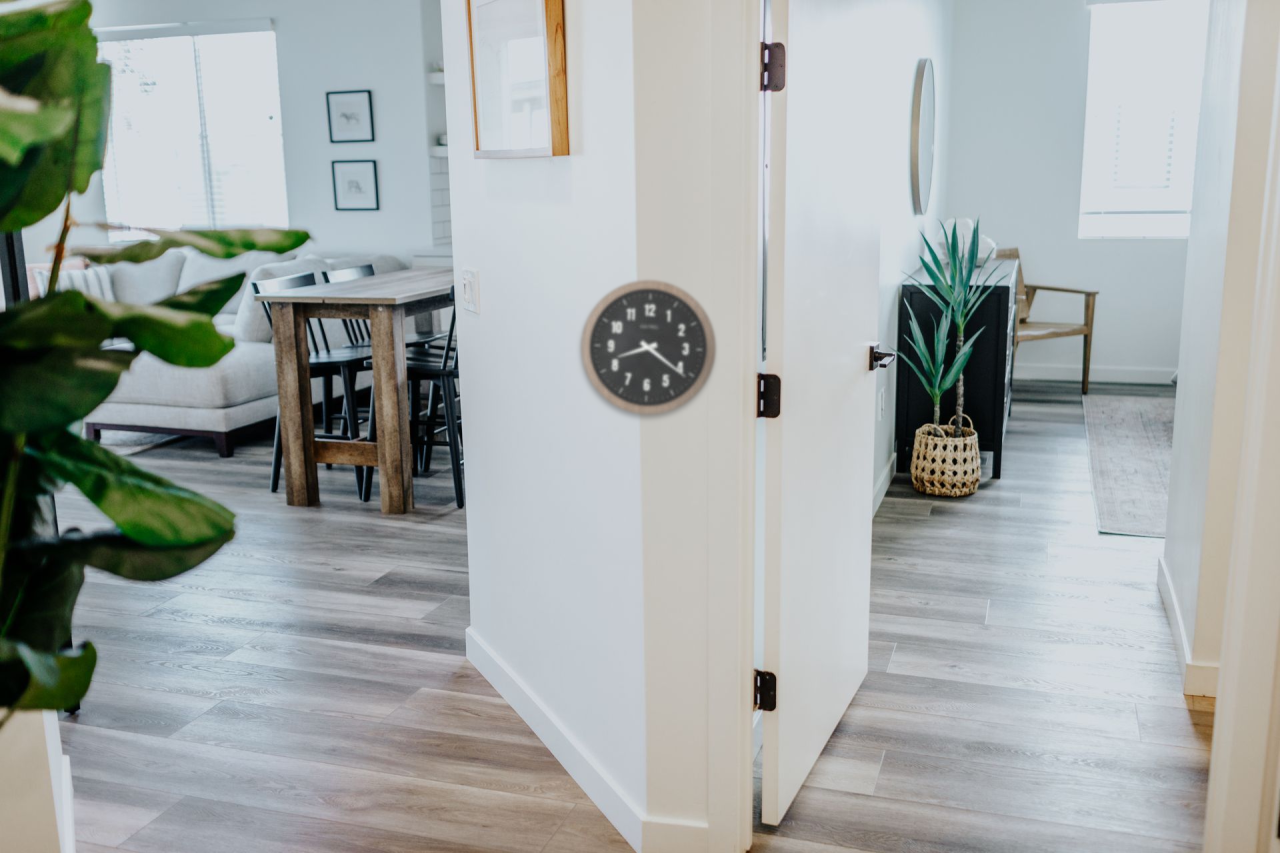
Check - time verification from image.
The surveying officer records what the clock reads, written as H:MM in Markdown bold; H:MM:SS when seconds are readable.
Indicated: **8:21**
